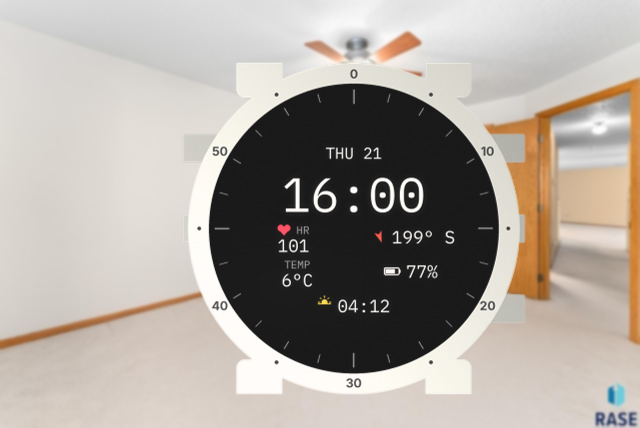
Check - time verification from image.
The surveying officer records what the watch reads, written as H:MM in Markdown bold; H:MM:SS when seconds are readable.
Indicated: **16:00**
